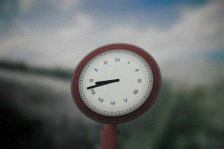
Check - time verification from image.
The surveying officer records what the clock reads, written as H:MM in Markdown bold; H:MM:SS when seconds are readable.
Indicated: **8:42**
